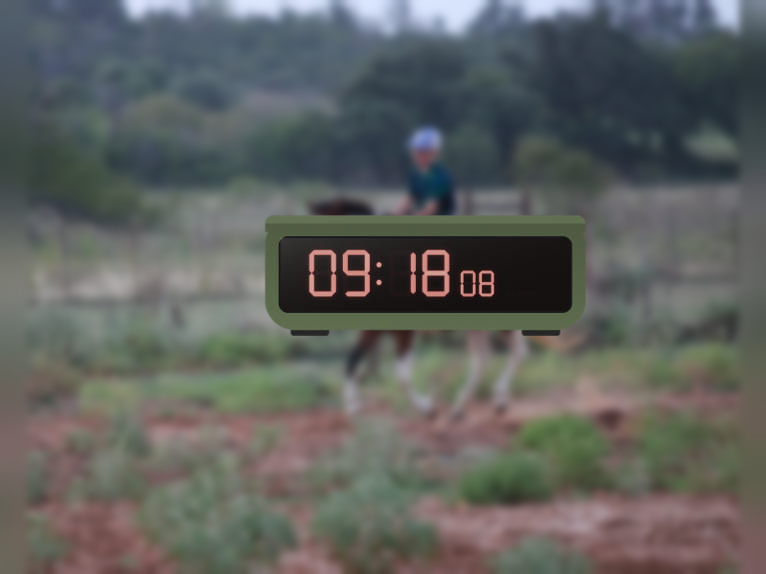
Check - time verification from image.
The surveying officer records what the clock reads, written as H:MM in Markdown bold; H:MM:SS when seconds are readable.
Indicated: **9:18:08**
